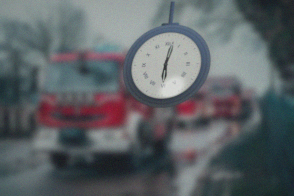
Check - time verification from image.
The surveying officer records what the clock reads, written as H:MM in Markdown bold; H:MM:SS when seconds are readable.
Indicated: **6:02**
